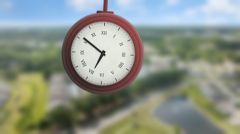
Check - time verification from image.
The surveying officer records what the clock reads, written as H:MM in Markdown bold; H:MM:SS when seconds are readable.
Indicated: **6:51**
